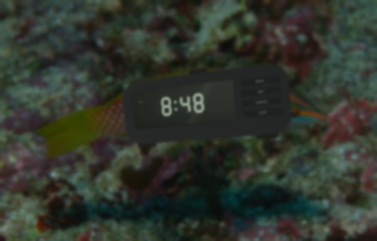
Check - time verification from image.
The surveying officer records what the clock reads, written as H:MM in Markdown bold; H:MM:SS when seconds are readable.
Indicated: **8:48**
